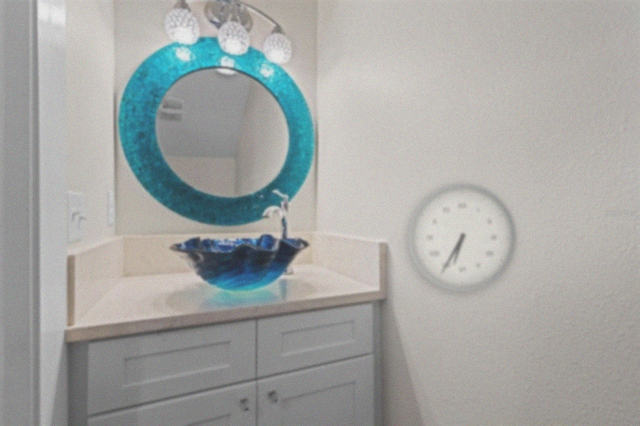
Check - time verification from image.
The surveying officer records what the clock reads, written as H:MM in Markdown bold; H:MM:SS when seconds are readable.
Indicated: **6:35**
